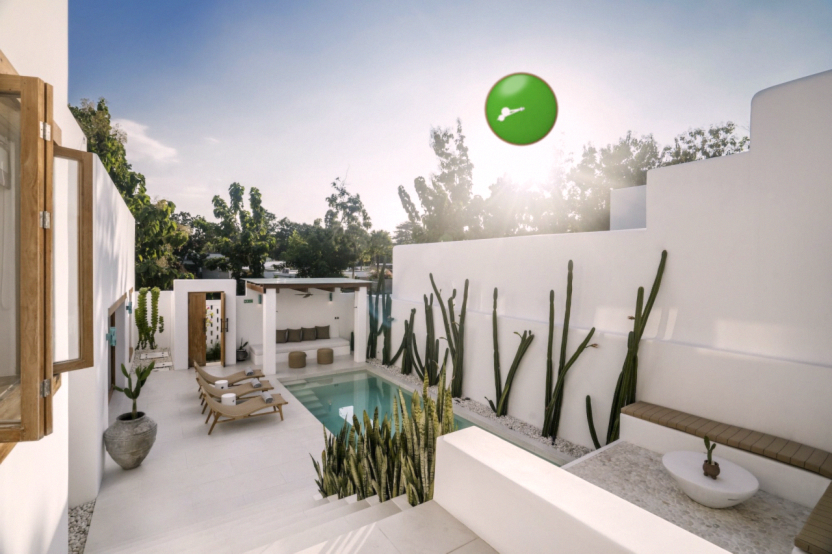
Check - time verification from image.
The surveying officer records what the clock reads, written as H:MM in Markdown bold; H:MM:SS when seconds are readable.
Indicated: **8:41**
